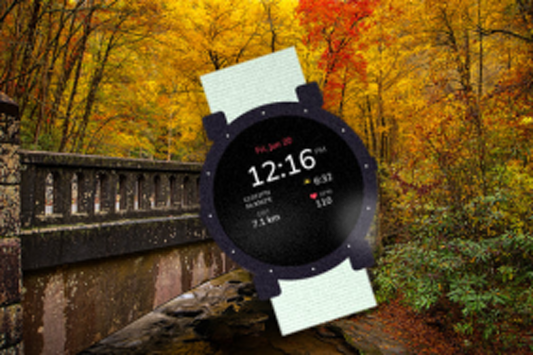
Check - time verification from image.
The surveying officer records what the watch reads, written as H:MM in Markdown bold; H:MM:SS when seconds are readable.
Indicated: **12:16**
